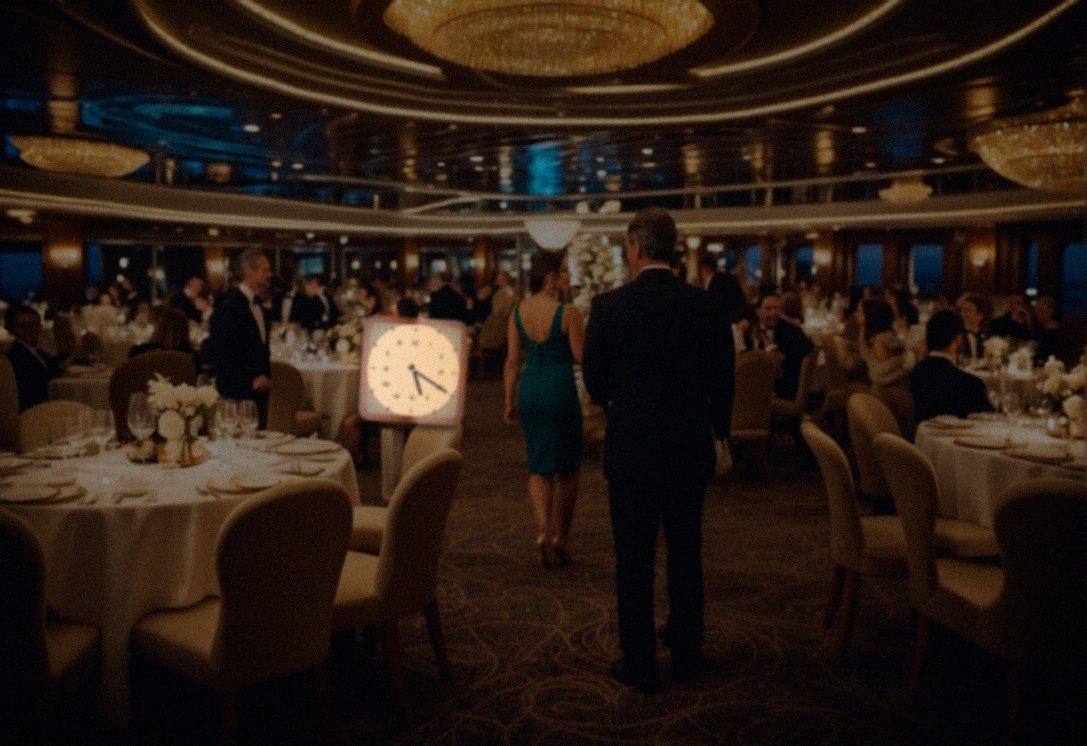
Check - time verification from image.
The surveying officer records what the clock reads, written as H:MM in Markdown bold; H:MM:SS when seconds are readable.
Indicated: **5:20**
